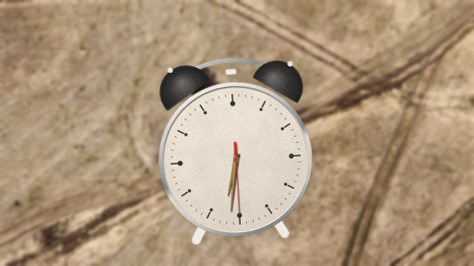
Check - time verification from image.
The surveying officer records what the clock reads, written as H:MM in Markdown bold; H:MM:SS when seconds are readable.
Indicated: **6:31:30**
